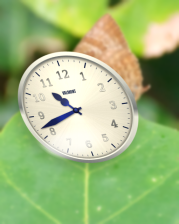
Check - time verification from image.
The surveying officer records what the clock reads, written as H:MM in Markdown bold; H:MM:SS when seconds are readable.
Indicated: **10:42**
